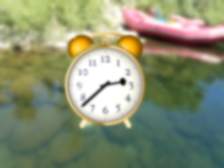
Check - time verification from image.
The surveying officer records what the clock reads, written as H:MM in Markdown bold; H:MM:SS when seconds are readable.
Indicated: **2:38**
